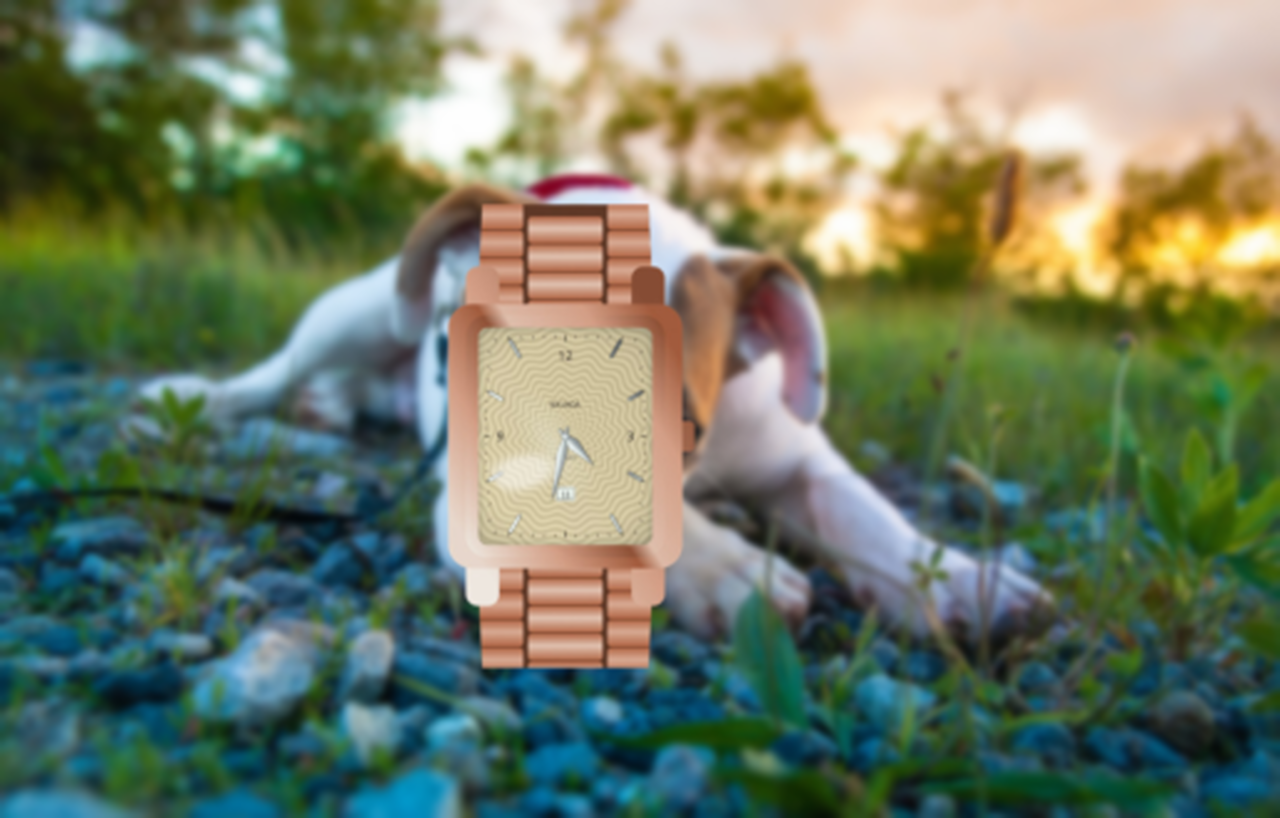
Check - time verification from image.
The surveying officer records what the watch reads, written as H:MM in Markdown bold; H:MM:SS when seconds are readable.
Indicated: **4:32**
